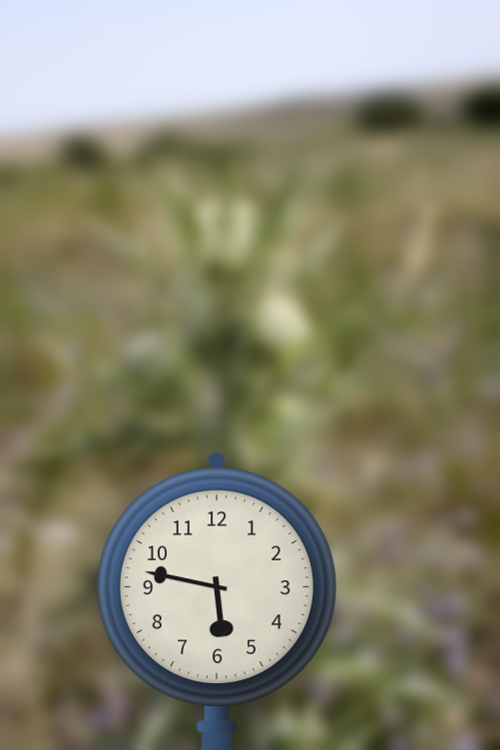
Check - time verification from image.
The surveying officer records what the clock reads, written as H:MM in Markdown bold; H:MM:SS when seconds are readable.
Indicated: **5:47**
